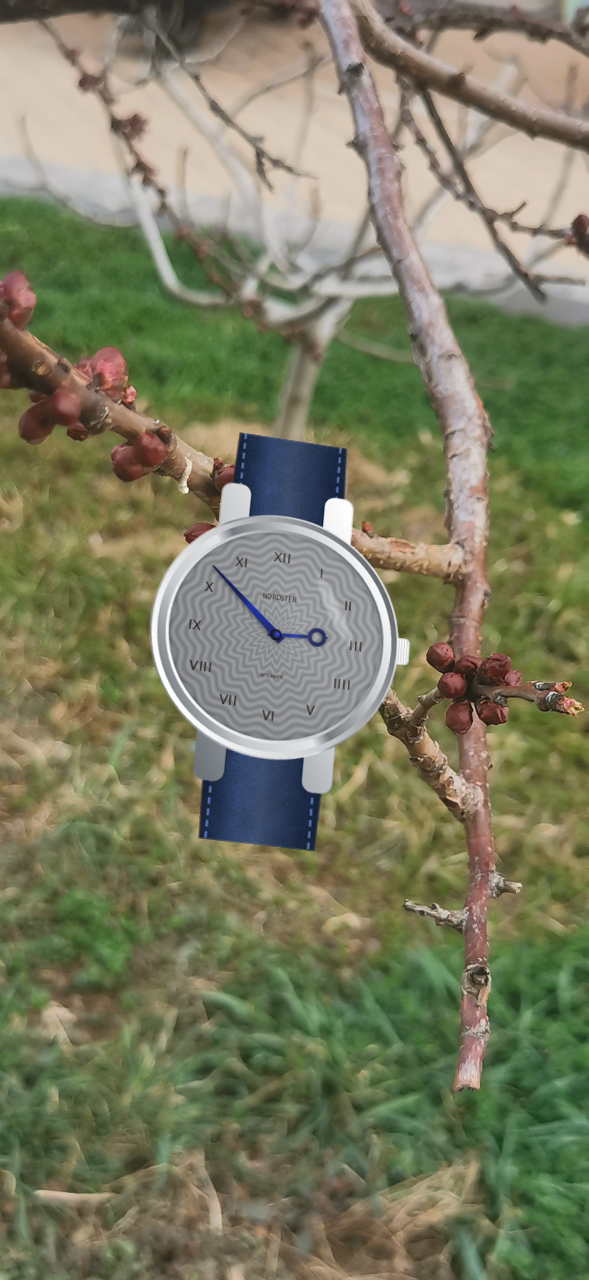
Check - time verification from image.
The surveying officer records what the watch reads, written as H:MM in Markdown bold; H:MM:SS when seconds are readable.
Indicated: **2:52**
